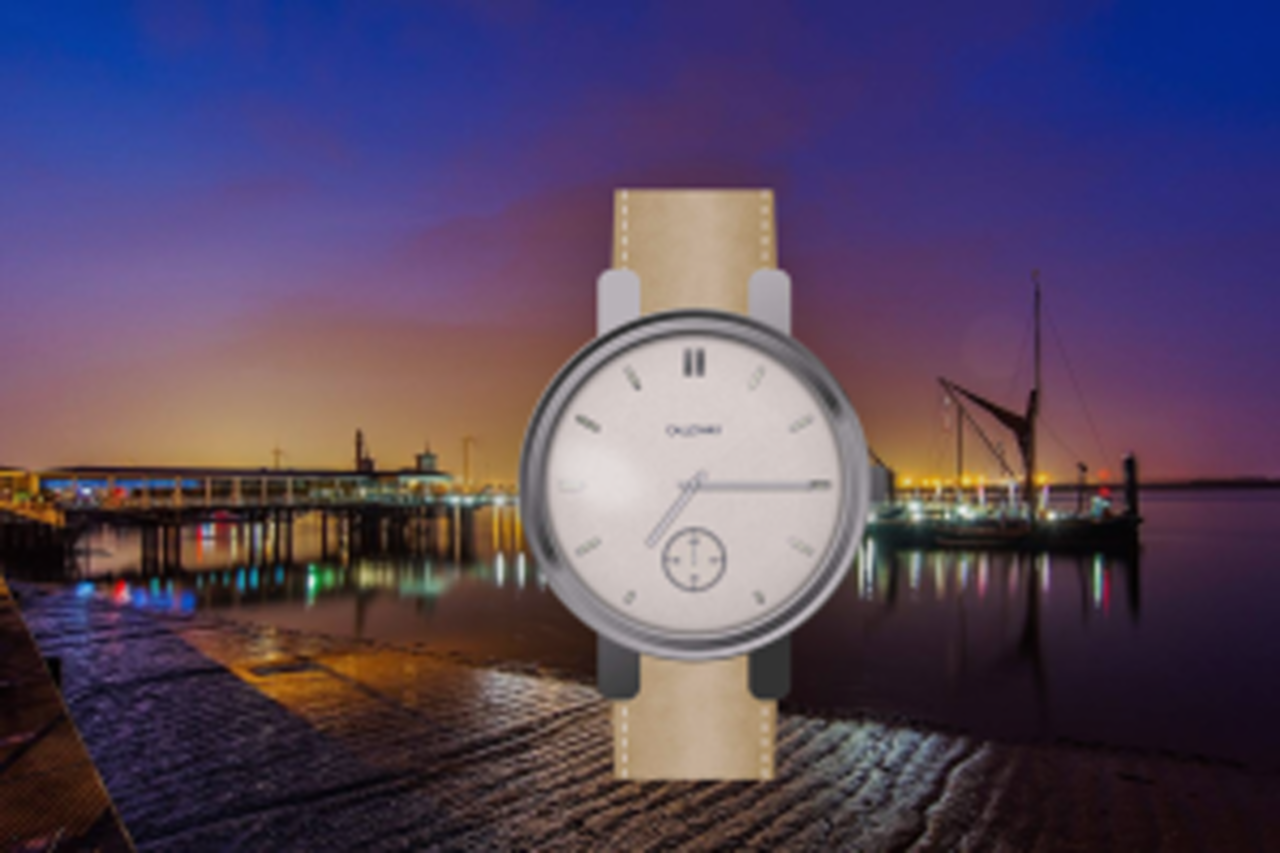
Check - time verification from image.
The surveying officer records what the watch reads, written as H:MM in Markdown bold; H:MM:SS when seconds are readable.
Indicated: **7:15**
